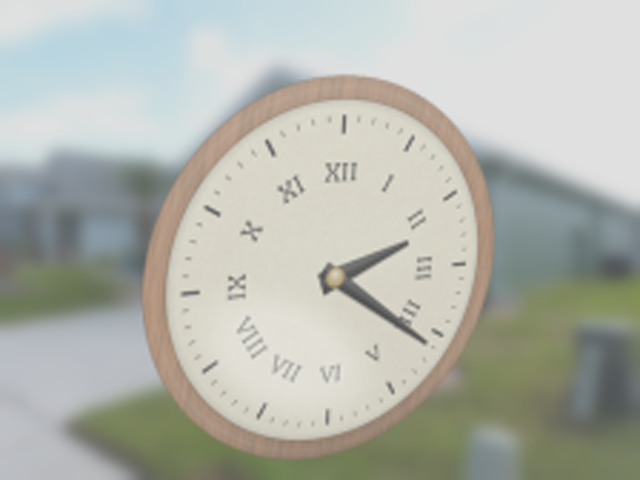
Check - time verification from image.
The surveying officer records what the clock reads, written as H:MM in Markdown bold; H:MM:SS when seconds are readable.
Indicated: **2:21**
